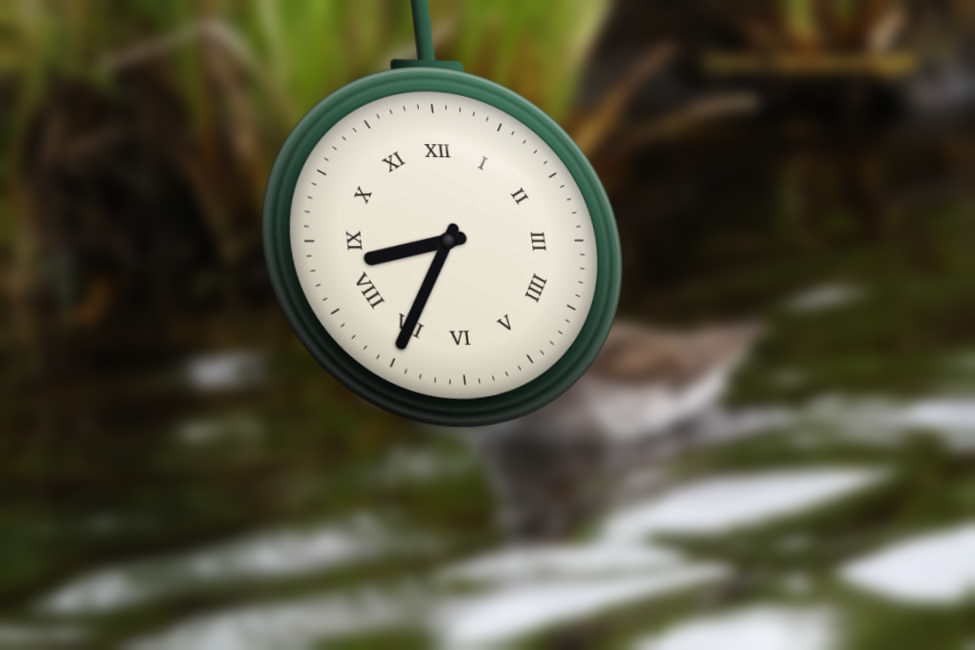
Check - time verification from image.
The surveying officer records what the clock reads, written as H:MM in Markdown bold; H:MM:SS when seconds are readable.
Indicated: **8:35**
